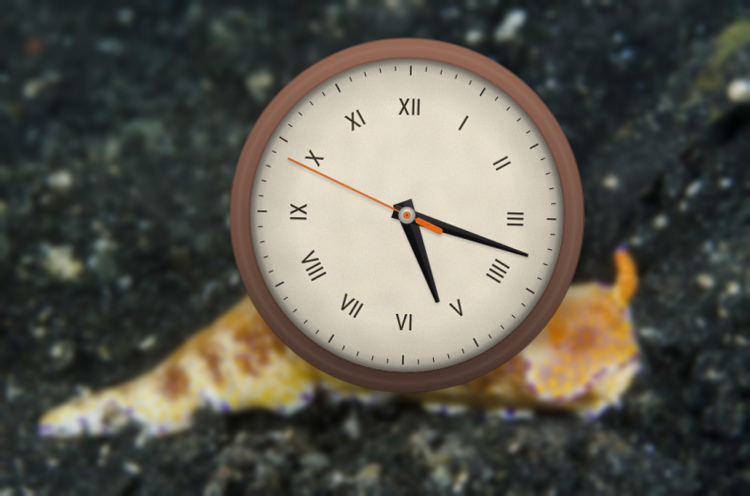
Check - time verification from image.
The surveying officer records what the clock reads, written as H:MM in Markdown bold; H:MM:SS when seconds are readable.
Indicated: **5:17:49**
